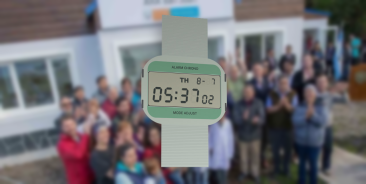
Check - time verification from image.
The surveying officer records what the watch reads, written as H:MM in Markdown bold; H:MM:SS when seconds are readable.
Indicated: **5:37:02**
